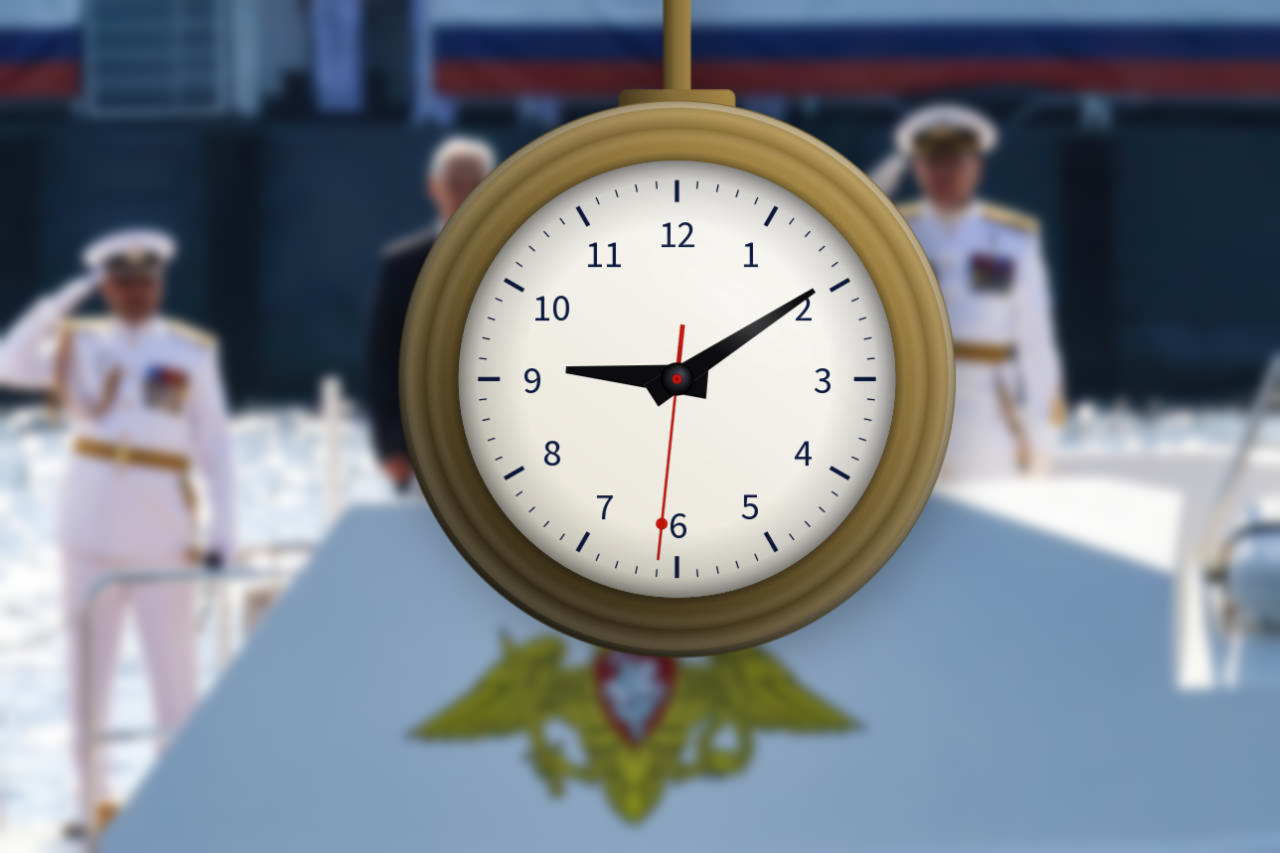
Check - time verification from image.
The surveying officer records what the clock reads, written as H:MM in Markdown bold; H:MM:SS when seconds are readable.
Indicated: **9:09:31**
